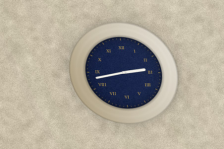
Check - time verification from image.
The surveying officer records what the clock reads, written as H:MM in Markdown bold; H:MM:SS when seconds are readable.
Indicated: **2:43**
